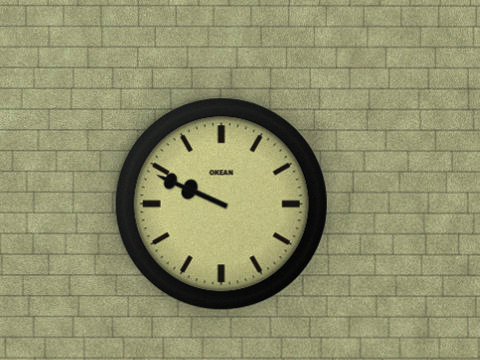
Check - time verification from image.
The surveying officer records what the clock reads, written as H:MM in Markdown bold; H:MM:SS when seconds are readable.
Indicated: **9:49**
